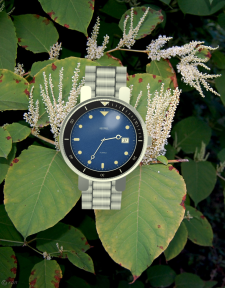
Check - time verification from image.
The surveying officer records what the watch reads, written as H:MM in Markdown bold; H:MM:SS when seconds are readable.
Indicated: **2:35**
